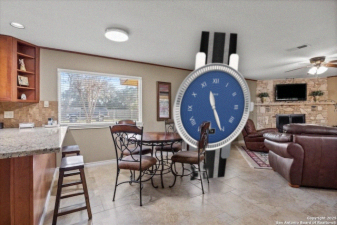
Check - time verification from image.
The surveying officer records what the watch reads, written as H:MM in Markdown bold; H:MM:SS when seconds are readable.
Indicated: **11:26**
